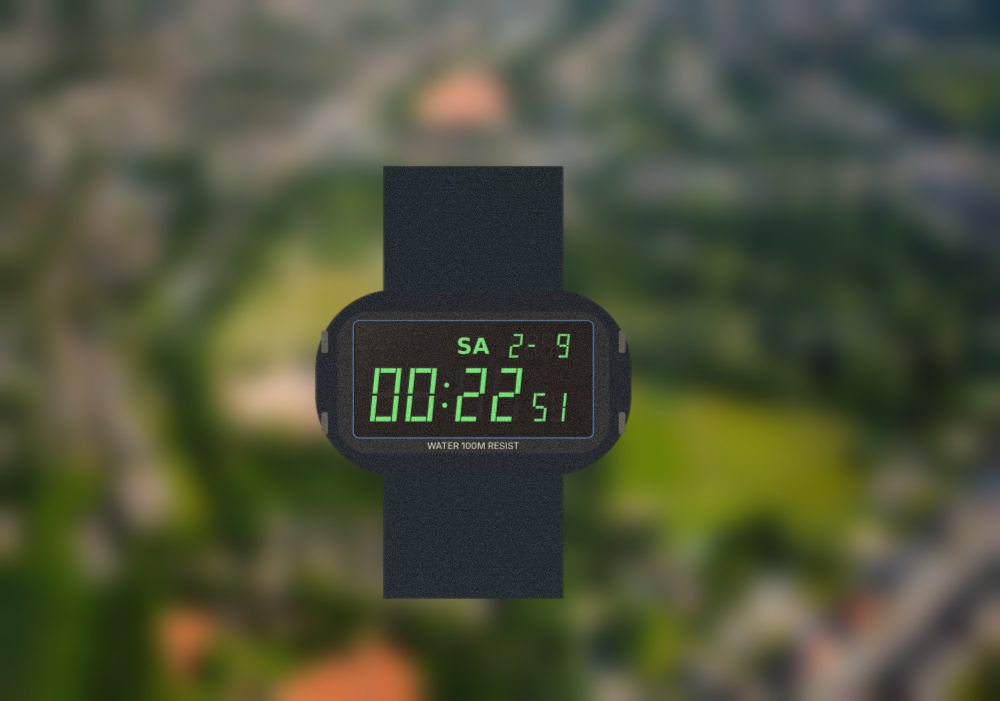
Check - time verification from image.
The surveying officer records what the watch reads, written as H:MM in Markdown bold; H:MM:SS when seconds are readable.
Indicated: **0:22:51**
